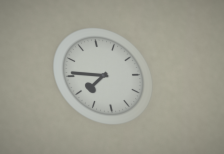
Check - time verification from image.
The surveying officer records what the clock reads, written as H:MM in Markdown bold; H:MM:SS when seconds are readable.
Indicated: **7:46**
